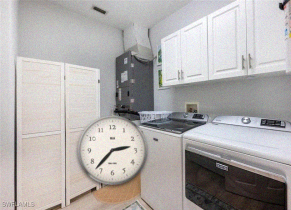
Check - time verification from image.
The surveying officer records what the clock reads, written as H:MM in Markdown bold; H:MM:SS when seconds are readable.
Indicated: **2:37**
